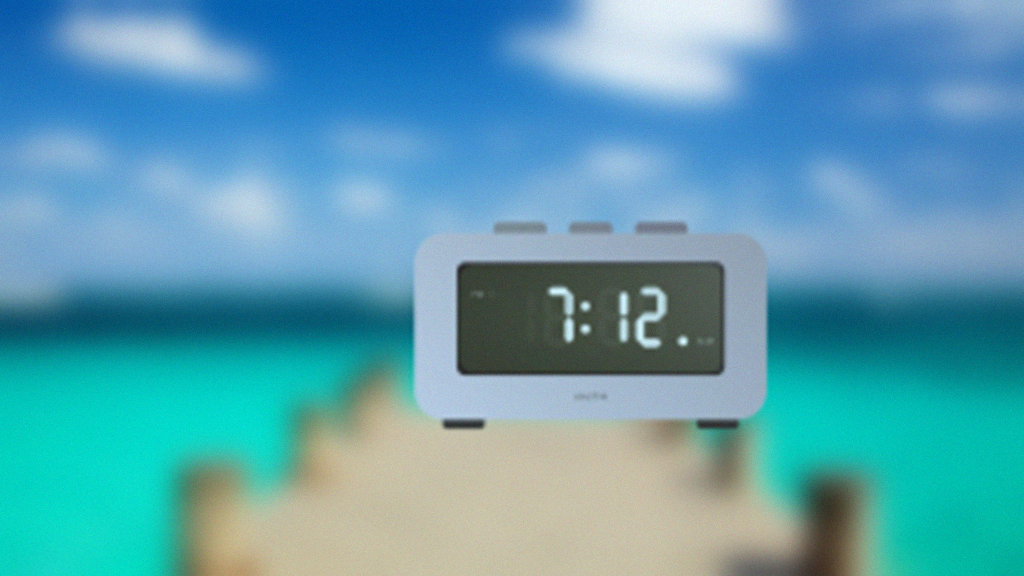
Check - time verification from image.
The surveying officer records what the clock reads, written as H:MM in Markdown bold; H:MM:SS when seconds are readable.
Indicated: **7:12**
